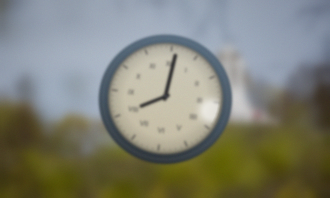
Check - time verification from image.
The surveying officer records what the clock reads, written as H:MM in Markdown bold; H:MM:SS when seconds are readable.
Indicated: **8:01**
